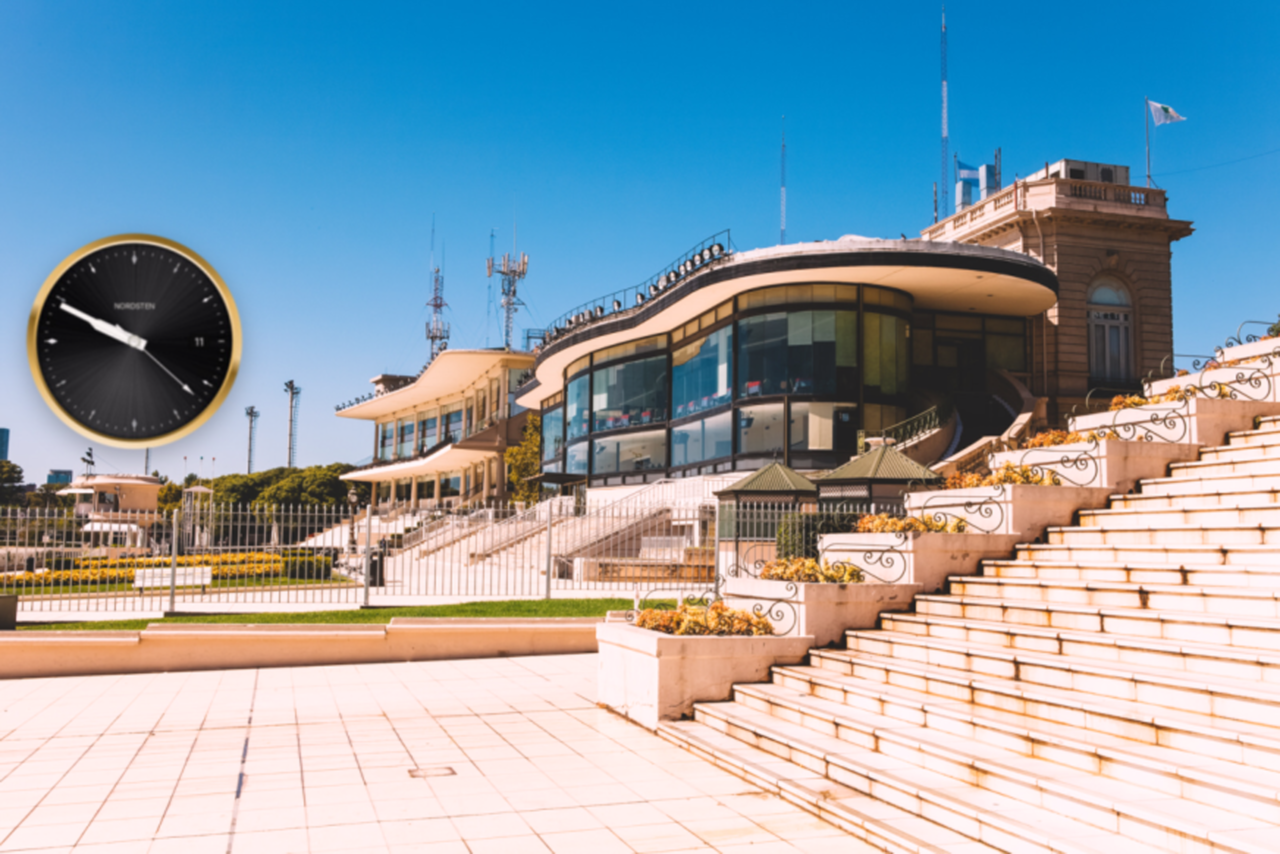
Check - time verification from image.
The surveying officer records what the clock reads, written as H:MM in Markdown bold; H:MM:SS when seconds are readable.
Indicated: **9:49:22**
